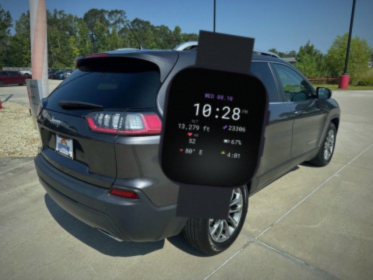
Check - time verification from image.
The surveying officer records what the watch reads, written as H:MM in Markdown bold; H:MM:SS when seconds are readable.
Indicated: **10:28**
